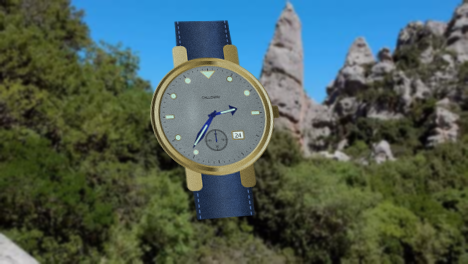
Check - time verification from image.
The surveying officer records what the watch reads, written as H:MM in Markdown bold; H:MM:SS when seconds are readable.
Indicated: **2:36**
